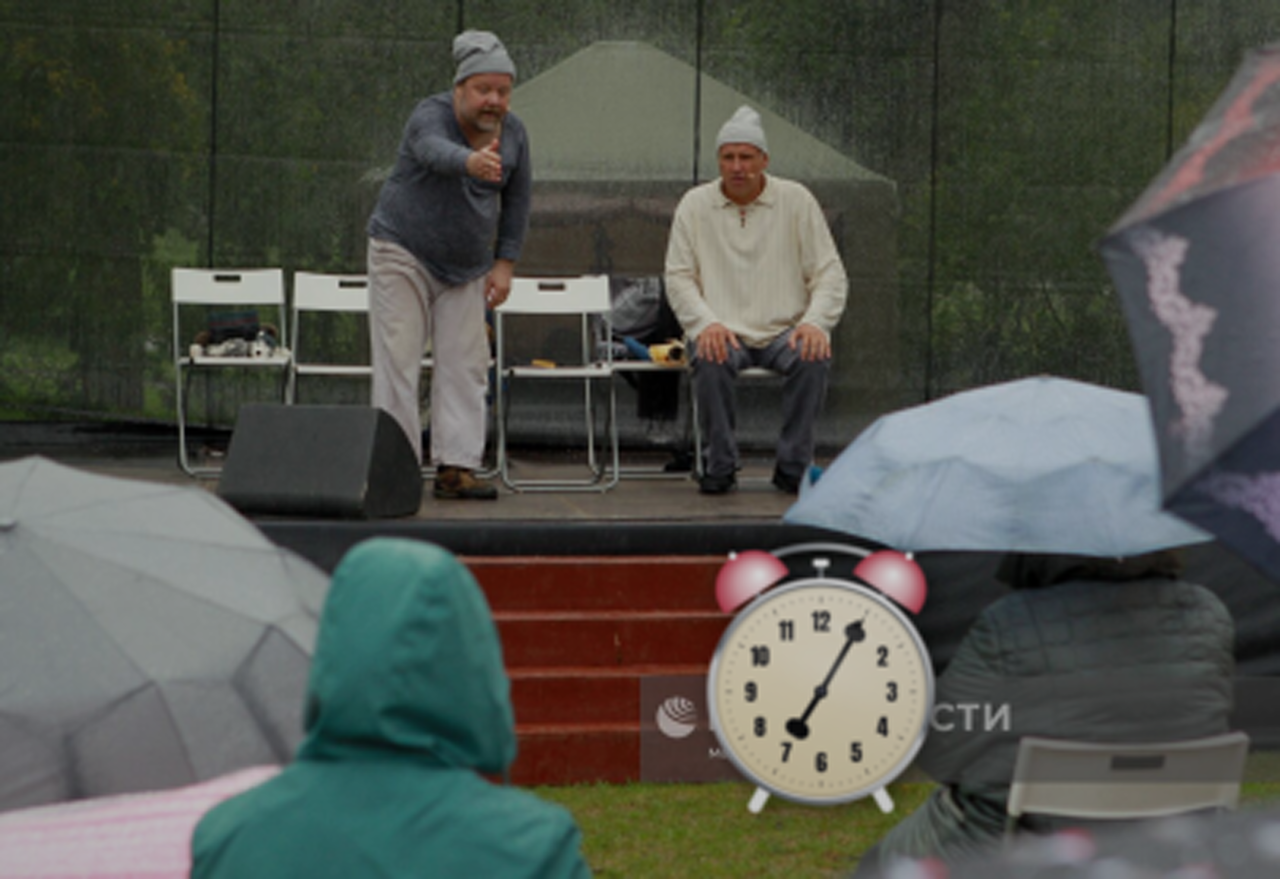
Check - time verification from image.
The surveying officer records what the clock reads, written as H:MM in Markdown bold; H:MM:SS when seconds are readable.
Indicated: **7:05**
